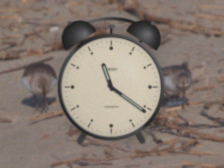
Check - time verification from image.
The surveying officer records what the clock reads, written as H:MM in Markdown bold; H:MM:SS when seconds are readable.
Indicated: **11:21**
